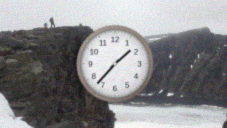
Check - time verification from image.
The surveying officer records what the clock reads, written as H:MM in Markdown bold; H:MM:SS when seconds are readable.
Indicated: **1:37**
